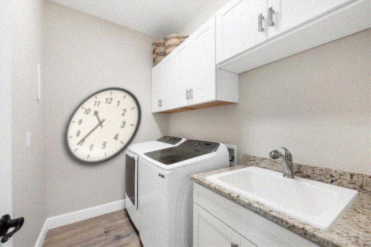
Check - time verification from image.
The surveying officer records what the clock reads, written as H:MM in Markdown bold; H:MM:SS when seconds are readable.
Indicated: **10:36**
